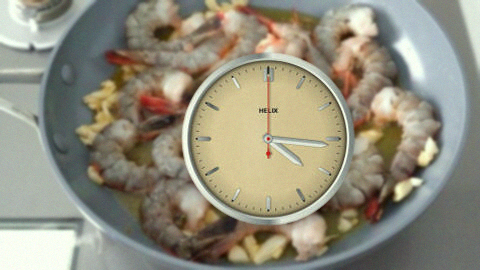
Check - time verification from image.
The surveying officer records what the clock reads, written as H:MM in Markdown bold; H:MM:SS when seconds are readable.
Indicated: **4:16:00**
